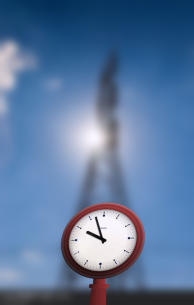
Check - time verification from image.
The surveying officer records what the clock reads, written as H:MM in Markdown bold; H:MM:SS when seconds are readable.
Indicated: **9:57**
